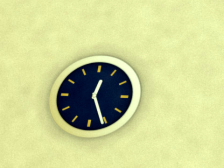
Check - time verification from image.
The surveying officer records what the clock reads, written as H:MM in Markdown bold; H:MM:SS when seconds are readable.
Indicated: **12:26**
